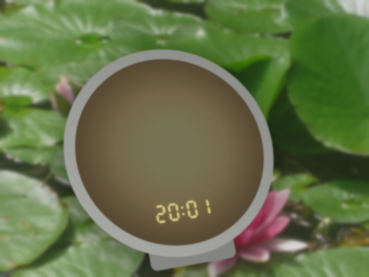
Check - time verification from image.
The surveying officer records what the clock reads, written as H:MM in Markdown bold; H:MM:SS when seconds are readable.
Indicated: **20:01**
